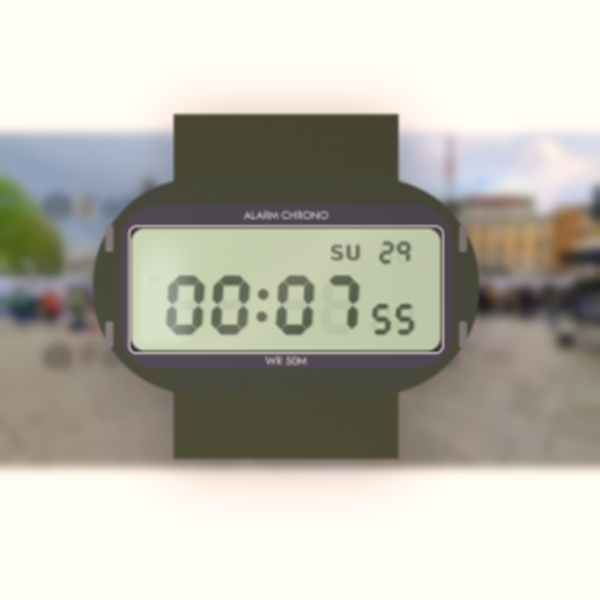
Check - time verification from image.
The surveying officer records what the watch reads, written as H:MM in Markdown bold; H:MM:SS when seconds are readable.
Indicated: **0:07:55**
